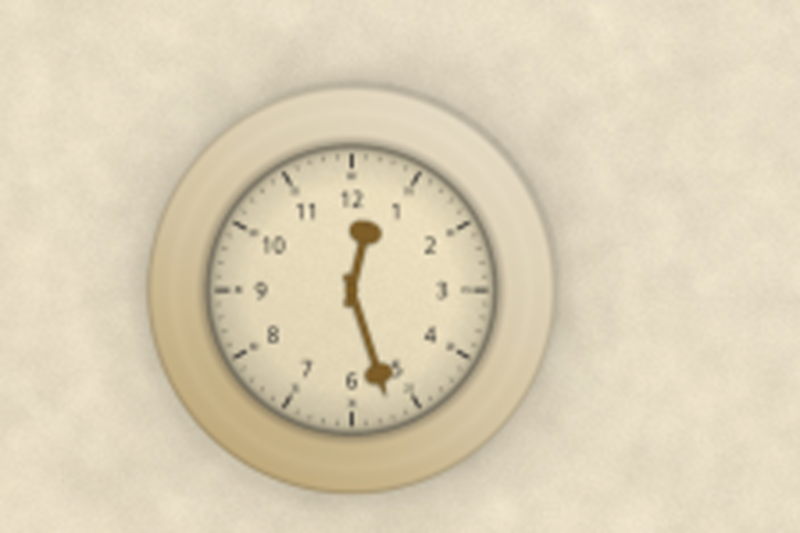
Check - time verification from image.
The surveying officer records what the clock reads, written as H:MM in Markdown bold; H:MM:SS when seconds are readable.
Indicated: **12:27**
